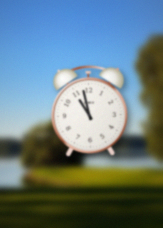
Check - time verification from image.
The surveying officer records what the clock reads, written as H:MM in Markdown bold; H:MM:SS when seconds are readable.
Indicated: **10:58**
